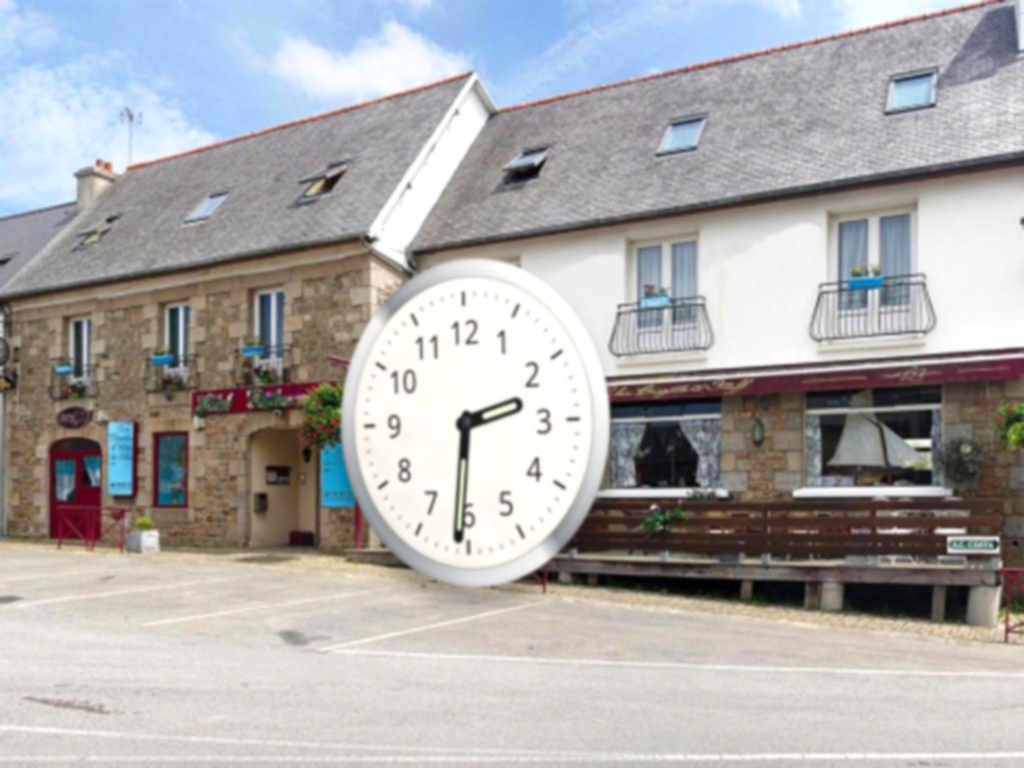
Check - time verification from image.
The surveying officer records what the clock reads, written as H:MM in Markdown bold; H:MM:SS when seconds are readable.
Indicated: **2:31**
